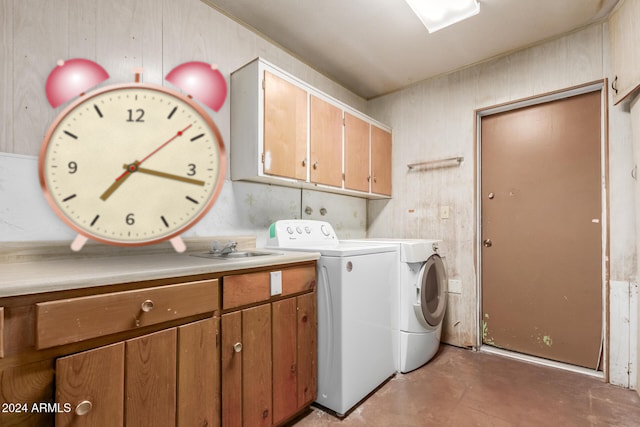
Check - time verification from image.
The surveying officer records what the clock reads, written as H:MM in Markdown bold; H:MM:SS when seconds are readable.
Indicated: **7:17:08**
